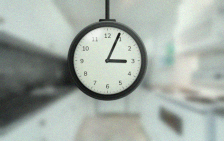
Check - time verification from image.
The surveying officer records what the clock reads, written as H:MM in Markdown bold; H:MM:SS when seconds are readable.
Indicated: **3:04**
